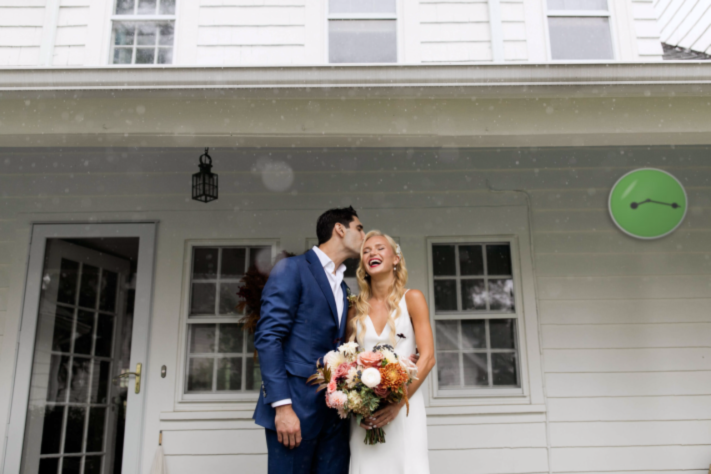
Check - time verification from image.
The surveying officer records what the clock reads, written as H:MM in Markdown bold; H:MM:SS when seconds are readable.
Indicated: **8:17**
